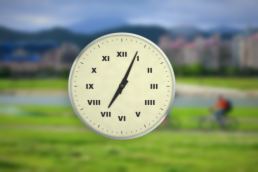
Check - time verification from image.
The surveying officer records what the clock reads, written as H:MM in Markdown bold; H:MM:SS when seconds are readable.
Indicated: **7:04**
